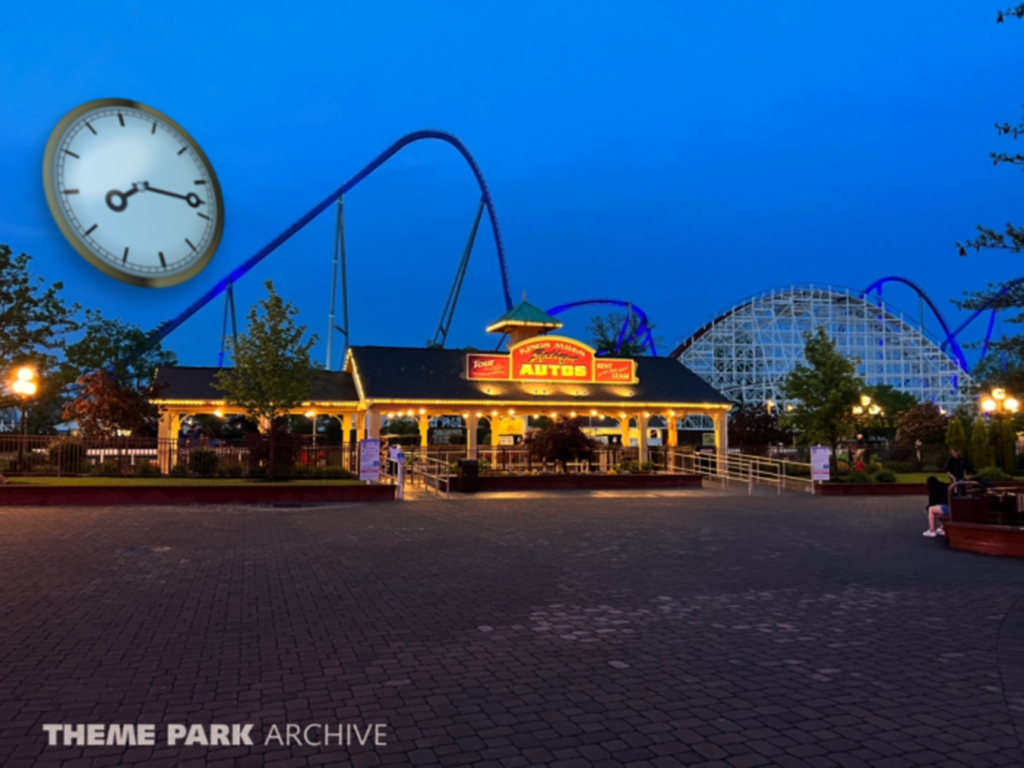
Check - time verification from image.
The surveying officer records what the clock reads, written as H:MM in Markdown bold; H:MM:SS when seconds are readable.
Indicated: **8:18**
